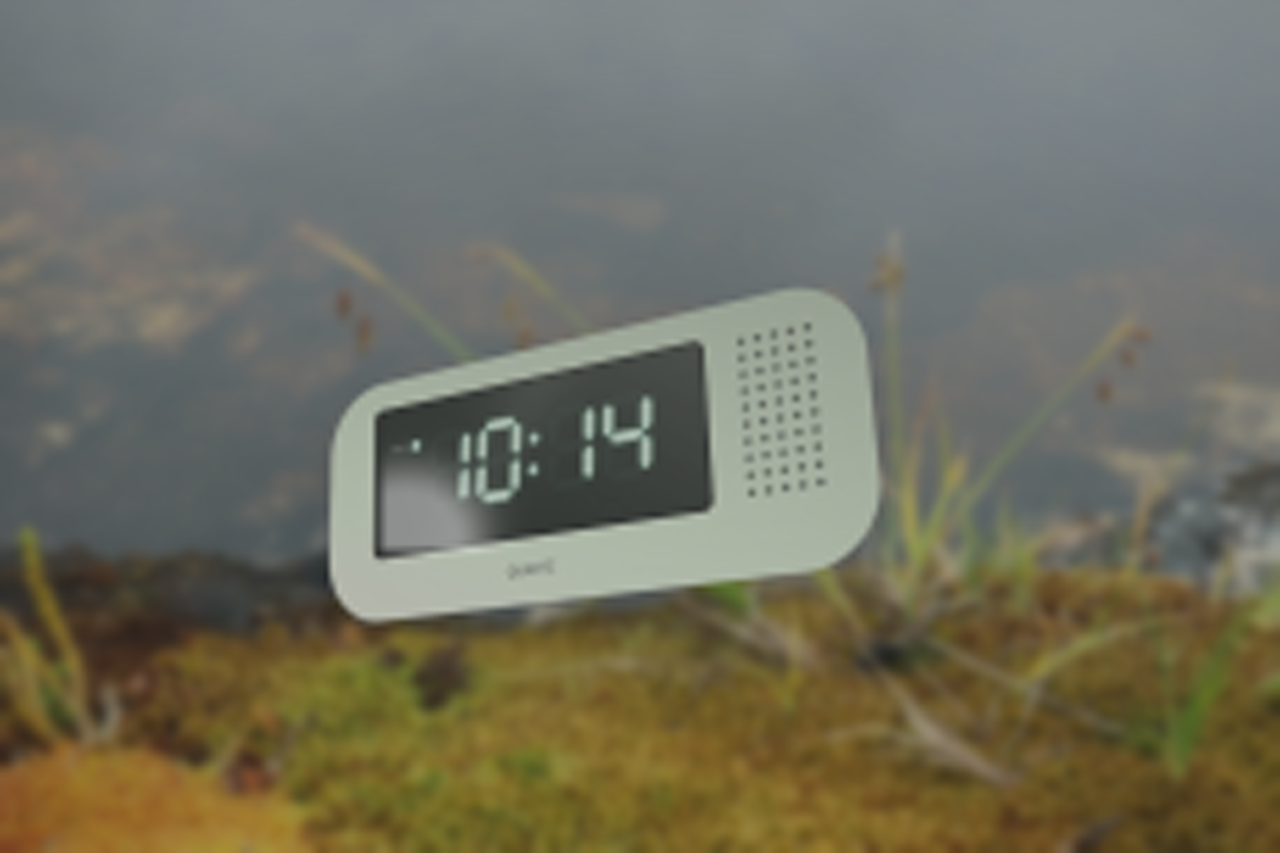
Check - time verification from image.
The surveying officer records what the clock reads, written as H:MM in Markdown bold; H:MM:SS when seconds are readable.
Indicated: **10:14**
